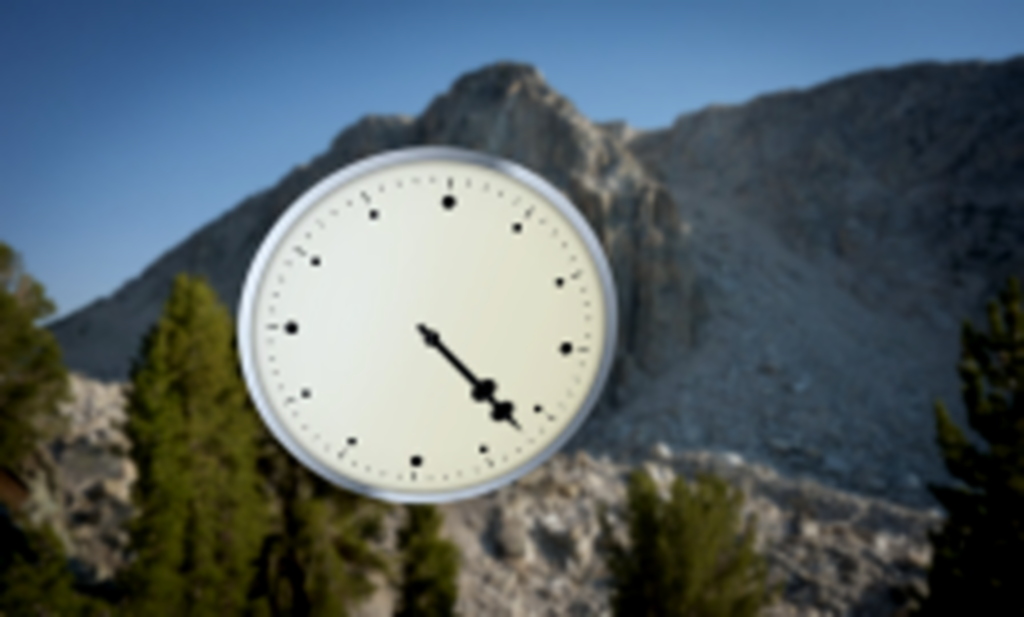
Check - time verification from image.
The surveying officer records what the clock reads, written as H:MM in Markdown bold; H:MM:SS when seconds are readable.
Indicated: **4:22**
